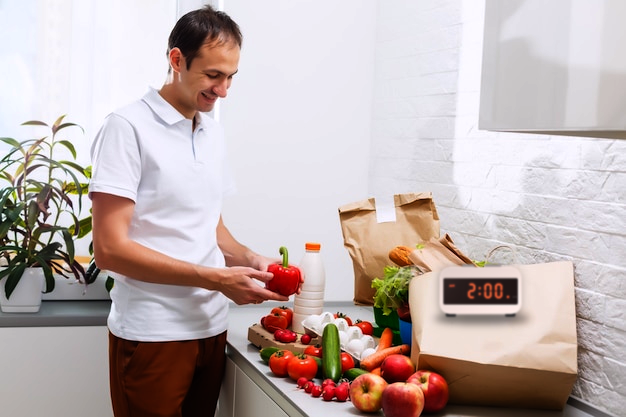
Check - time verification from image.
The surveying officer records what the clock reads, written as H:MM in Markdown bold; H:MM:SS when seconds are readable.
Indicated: **2:00**
